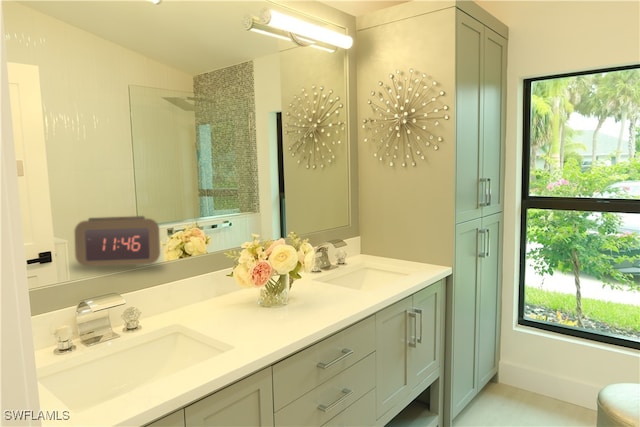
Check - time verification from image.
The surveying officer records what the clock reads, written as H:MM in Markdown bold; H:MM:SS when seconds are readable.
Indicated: **11:46**
